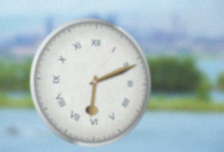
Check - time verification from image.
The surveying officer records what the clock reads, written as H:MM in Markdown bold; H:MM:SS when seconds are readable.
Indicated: **6:11**
